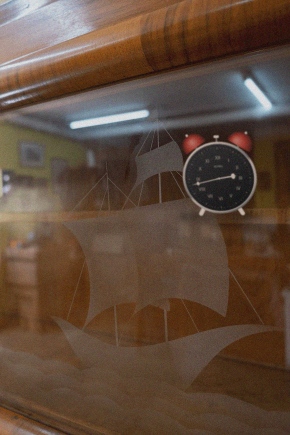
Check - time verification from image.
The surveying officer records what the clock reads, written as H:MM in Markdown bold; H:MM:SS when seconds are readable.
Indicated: **2:43**
